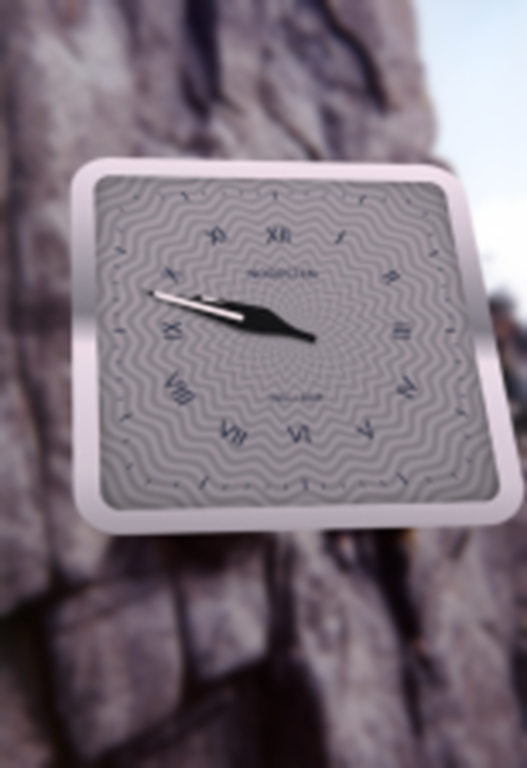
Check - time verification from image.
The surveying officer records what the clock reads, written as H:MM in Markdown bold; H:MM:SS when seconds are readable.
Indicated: **9:48**
